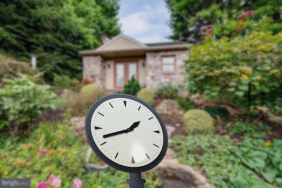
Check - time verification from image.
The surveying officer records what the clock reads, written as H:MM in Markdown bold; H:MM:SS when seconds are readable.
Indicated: **1:42**
